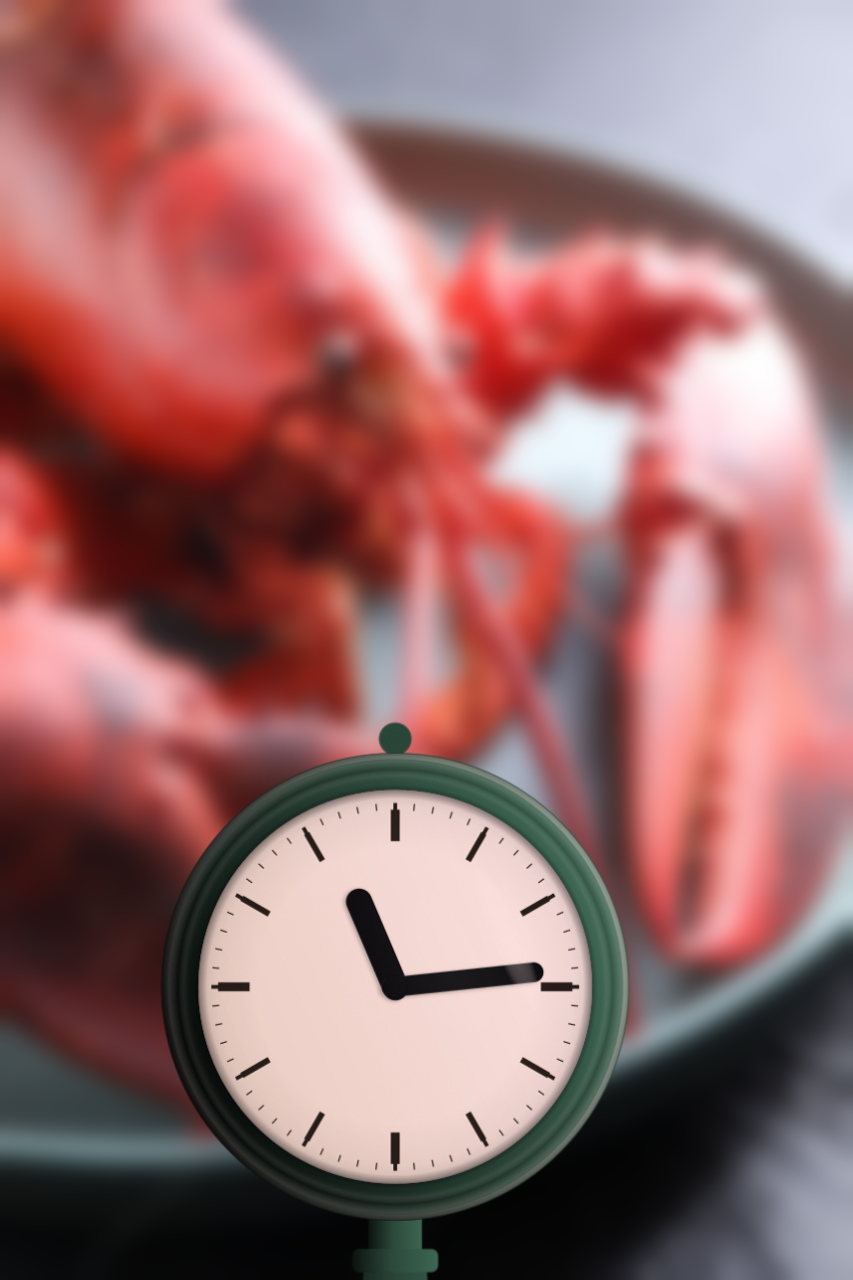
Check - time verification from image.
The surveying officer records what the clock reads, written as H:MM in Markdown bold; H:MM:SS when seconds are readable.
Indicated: **11:14**
